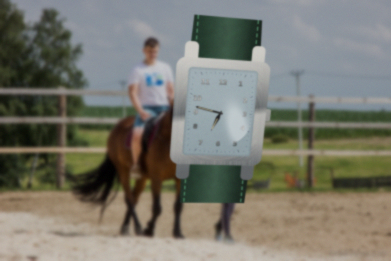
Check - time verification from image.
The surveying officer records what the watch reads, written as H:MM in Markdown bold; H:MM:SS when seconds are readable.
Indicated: **6:47**
